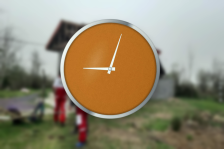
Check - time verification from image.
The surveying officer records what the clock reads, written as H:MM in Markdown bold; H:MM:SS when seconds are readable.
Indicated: **9:03**
